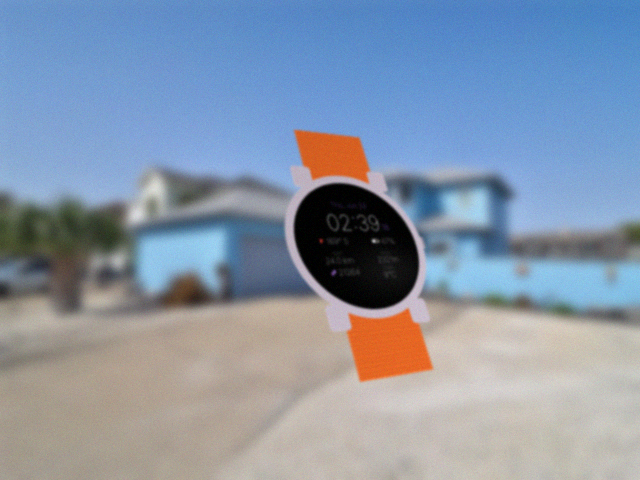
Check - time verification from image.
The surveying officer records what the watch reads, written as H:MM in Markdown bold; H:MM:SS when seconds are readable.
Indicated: **2:39**
